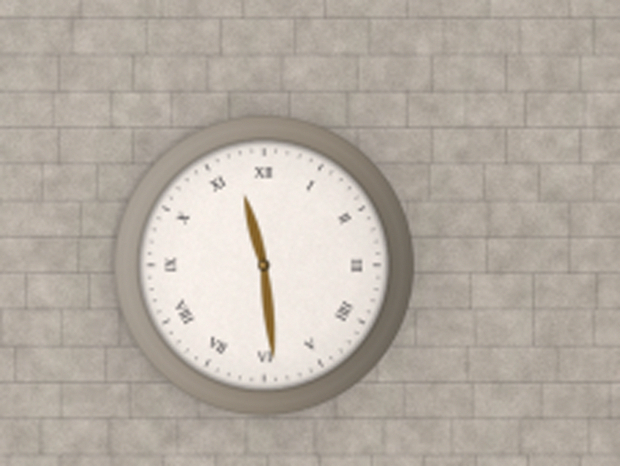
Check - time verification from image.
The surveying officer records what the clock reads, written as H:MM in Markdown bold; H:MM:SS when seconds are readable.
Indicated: **11:29**
